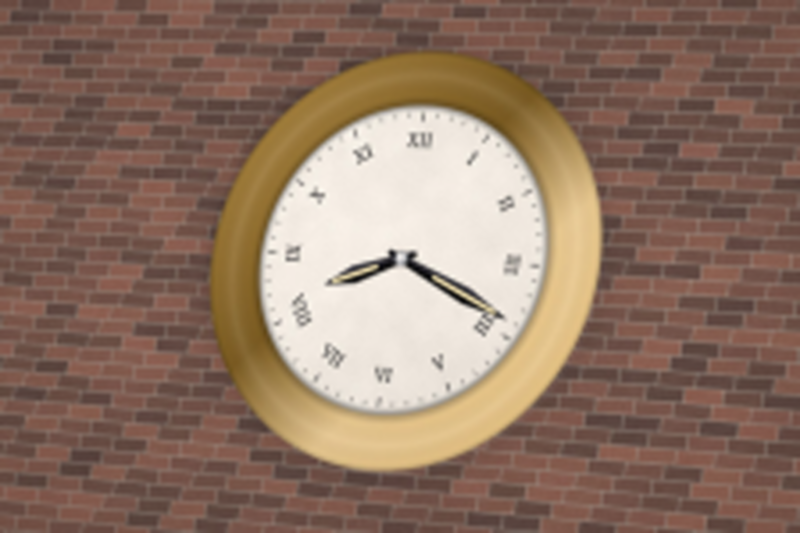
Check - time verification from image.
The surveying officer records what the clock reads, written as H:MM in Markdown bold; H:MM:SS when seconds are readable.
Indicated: **8:19**
